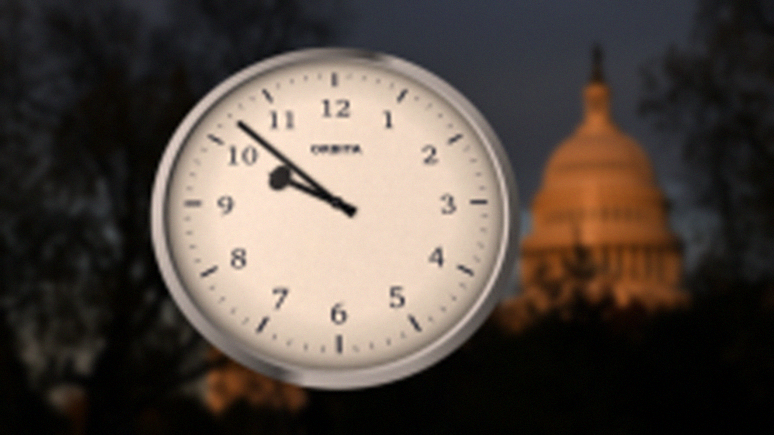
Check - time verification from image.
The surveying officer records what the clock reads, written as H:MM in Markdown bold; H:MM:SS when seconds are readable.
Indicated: **9:52**
